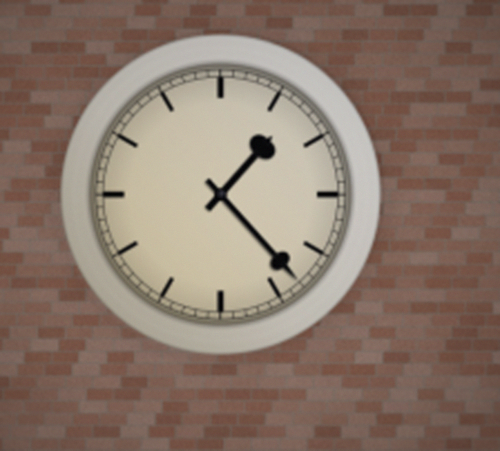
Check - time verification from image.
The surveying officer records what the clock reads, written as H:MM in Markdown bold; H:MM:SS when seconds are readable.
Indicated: **1:23**
